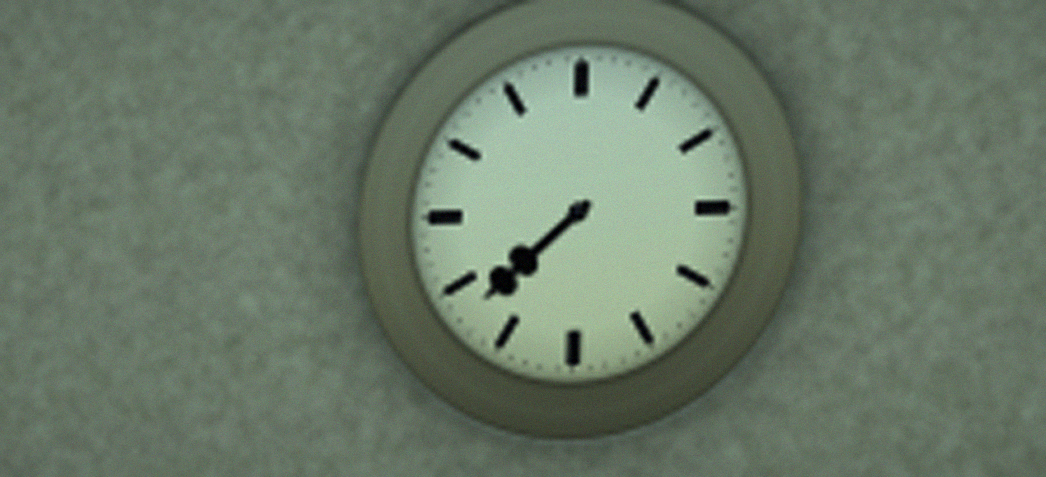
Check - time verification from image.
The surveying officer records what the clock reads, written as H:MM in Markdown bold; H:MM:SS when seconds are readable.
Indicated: **7:38**
